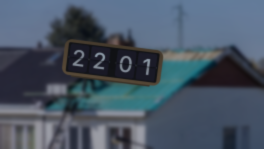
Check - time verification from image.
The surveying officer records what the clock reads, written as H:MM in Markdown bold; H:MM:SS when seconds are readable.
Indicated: **22:01**
